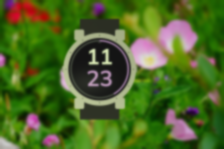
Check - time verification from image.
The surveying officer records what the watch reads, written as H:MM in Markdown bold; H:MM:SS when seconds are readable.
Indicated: **11:23**
